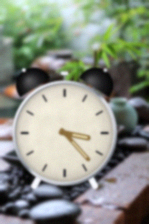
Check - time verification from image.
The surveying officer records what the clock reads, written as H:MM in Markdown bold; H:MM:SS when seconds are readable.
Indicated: **3:23**
